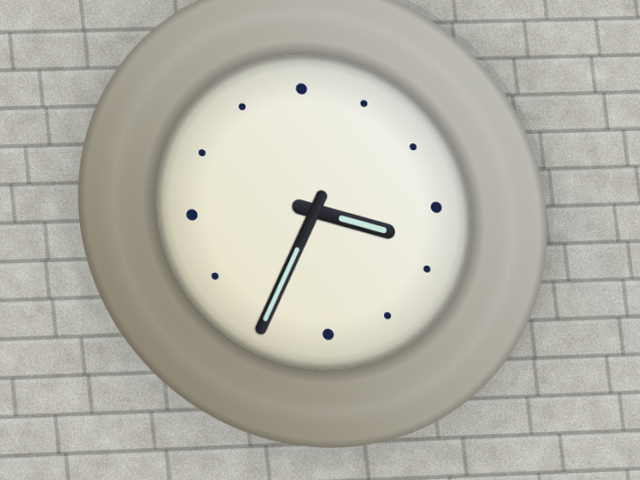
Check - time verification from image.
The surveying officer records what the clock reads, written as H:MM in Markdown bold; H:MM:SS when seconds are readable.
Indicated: **3:35**
